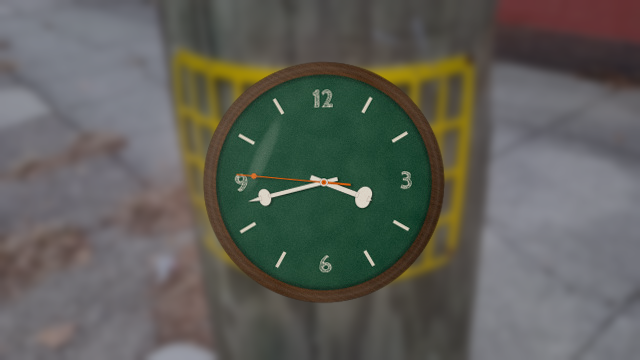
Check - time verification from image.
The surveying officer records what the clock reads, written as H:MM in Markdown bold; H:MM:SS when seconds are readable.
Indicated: **3:42:46**
